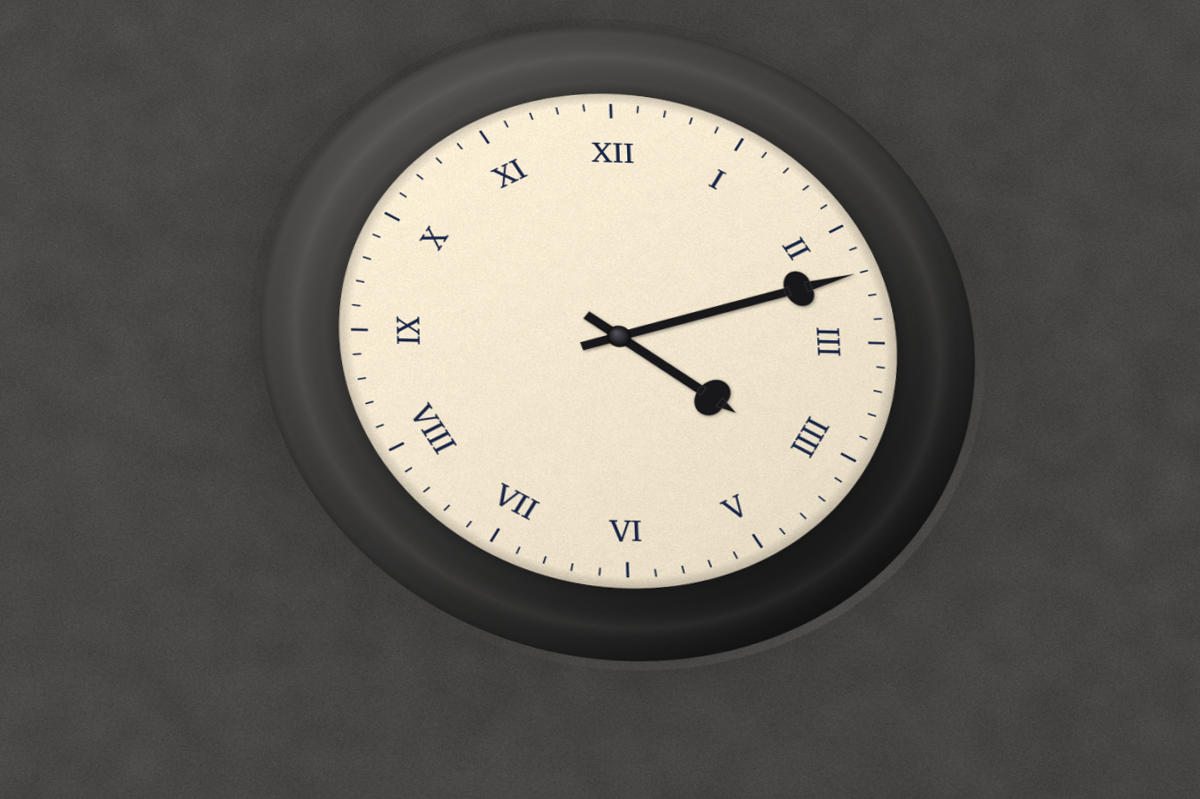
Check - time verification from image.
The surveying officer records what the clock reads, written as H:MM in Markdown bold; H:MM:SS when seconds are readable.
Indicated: **4:12**
